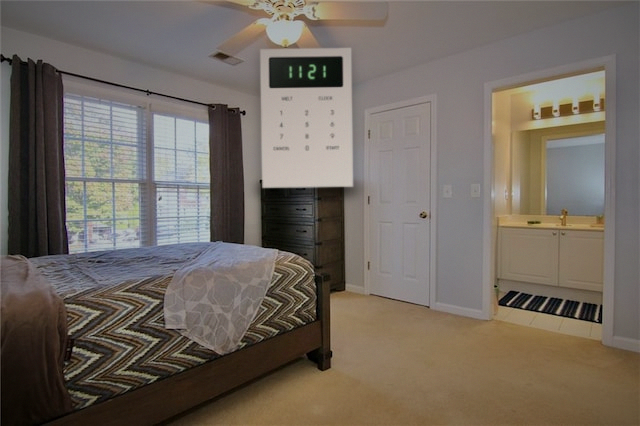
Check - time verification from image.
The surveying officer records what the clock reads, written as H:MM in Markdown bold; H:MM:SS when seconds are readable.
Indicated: **11:21**
